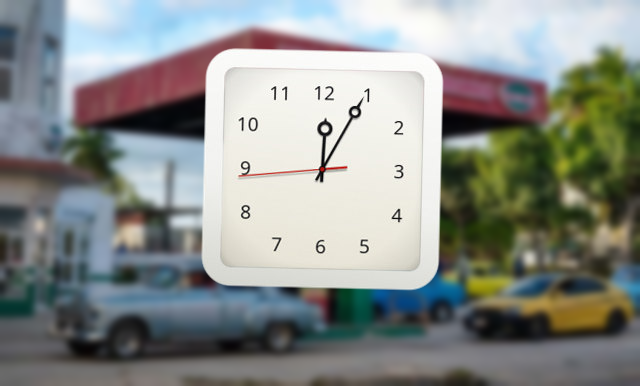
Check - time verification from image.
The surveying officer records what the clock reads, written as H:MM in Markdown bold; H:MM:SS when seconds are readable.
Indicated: **12:04:44**
